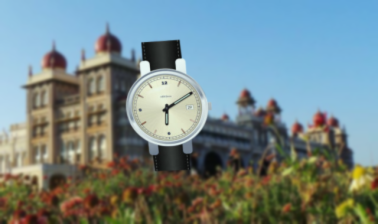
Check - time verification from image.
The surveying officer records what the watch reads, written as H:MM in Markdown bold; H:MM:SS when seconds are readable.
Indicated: **6:10**
